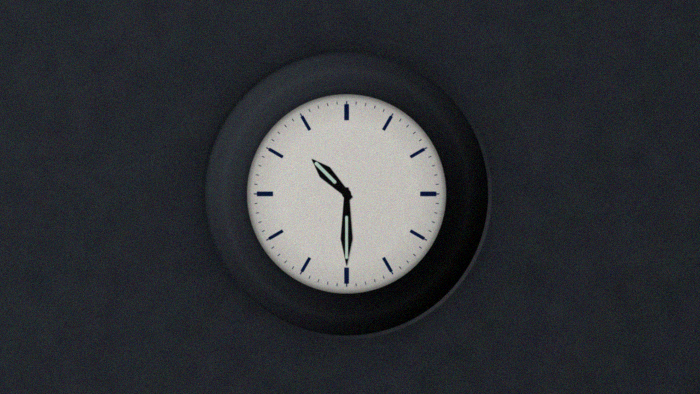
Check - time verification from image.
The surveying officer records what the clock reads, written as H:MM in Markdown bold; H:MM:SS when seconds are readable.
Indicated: **10:30**
